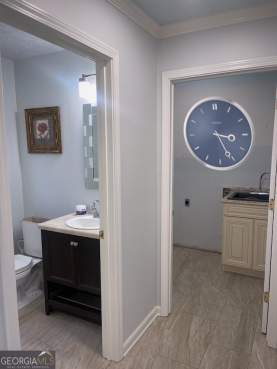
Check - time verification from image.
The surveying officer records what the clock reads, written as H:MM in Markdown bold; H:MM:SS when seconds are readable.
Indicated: **3:26**
